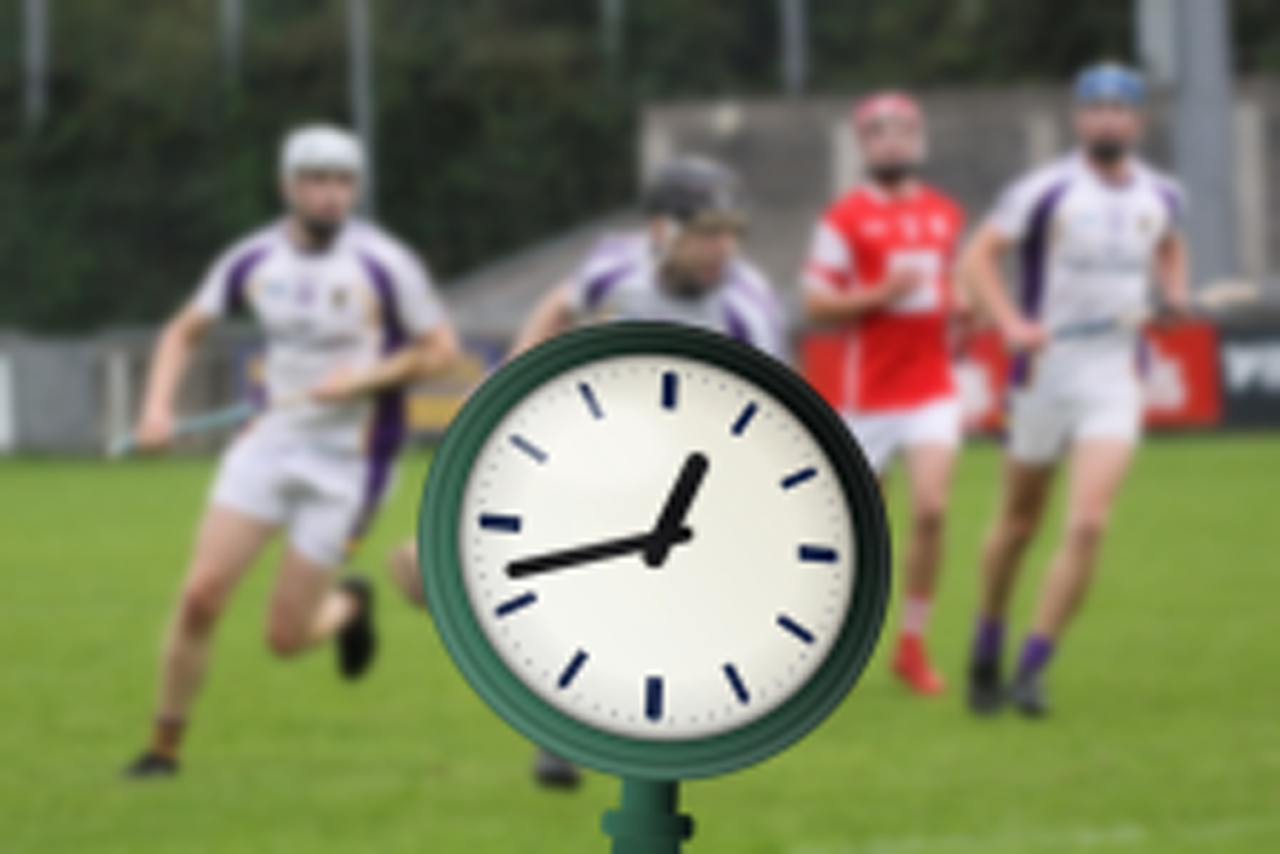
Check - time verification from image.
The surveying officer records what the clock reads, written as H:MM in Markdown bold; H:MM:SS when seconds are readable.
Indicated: **12:42**
